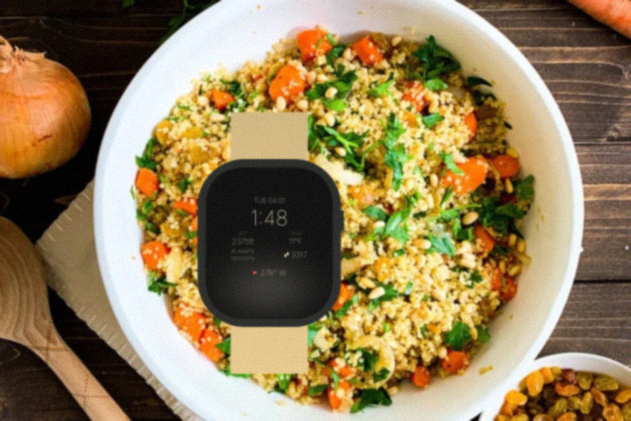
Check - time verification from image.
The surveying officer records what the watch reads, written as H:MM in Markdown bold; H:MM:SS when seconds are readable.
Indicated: **1:48**
